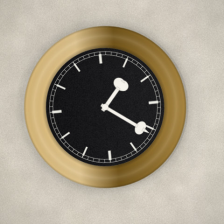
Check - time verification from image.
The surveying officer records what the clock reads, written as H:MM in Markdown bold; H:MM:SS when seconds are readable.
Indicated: **1:21**
